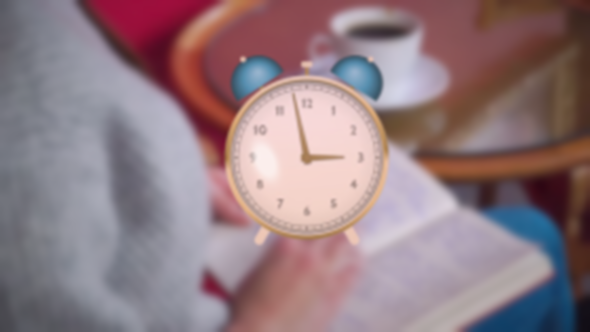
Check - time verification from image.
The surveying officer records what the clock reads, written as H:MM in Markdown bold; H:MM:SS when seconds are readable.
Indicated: **2:58**
